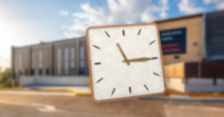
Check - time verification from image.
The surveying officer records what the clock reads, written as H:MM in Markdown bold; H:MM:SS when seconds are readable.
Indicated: **11:15**
